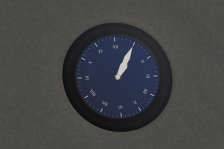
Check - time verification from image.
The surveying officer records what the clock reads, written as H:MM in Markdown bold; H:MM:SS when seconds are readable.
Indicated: **1:05**
